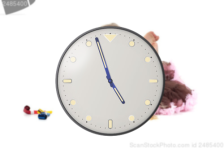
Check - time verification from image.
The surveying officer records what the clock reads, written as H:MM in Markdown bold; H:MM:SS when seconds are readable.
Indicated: **4:57**
